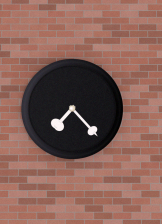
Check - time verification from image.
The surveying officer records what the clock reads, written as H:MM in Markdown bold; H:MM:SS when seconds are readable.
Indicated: **7:23**
